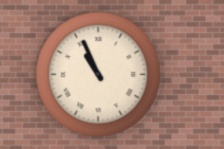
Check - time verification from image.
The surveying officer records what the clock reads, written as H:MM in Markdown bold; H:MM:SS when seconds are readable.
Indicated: **10:56**
